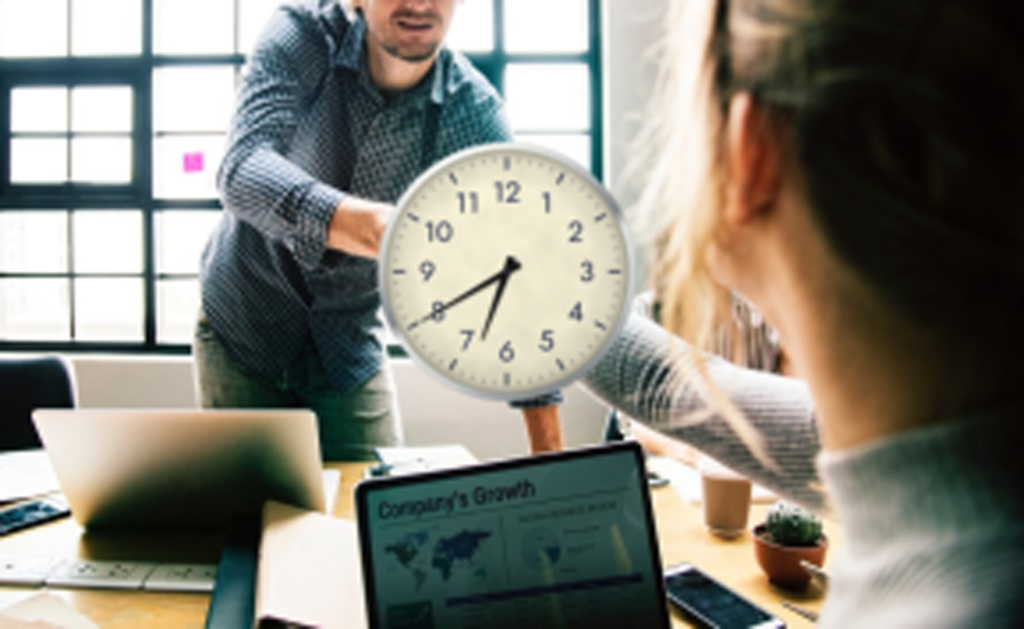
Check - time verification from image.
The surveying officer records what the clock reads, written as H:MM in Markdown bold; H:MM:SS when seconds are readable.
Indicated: **6:40**
